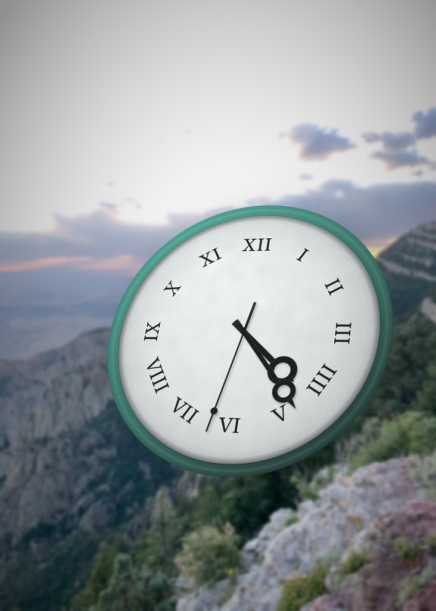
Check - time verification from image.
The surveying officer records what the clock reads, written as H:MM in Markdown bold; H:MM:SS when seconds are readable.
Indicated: **4:23:32**
